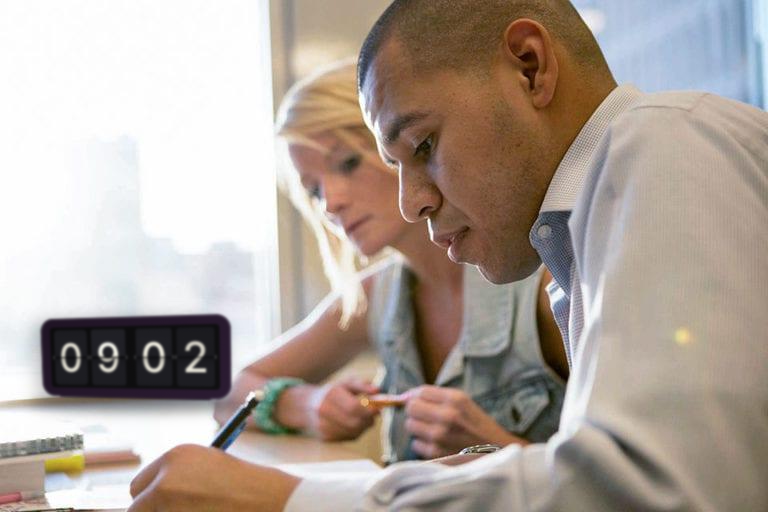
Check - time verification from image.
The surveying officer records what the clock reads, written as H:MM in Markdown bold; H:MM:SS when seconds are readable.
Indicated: **9:02**
